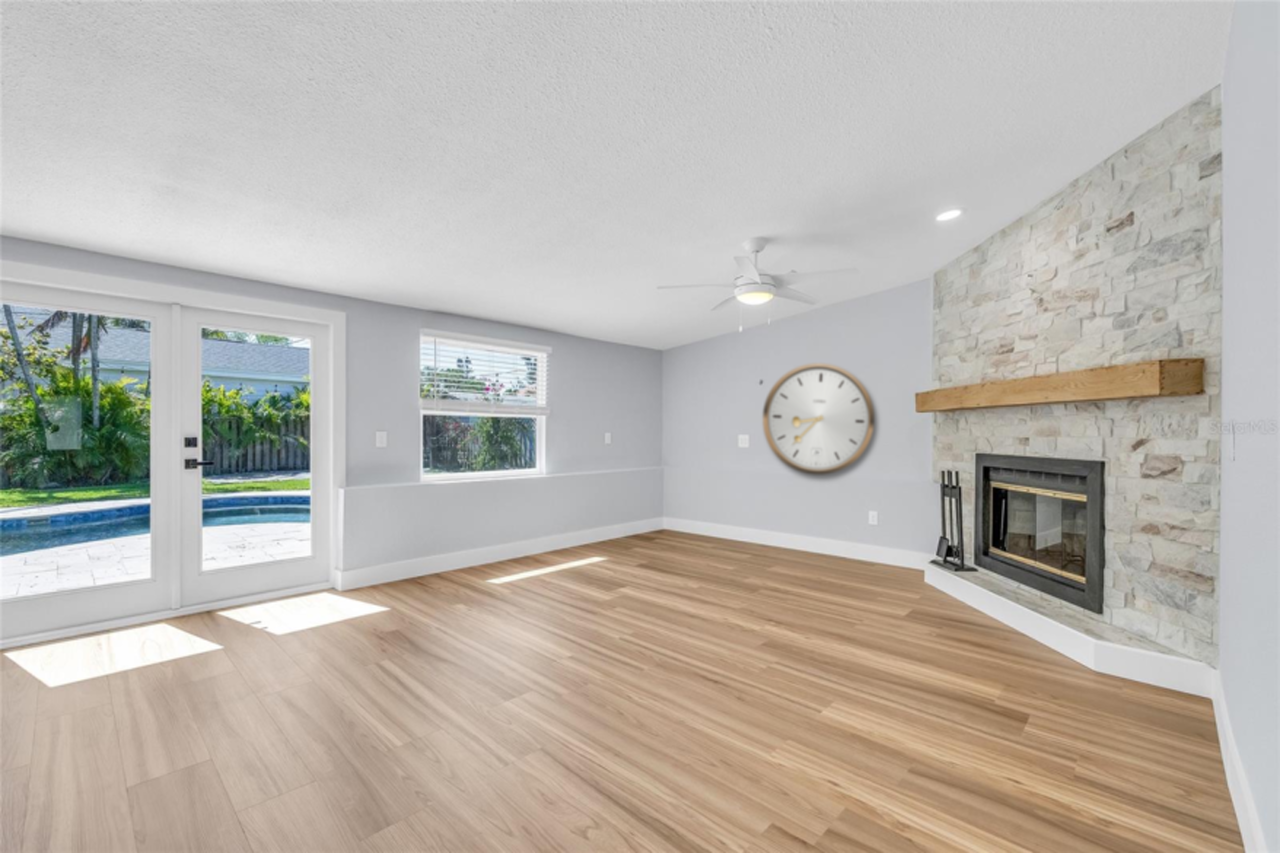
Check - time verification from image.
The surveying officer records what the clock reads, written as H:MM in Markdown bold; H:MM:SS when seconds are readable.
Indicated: **8:37**
